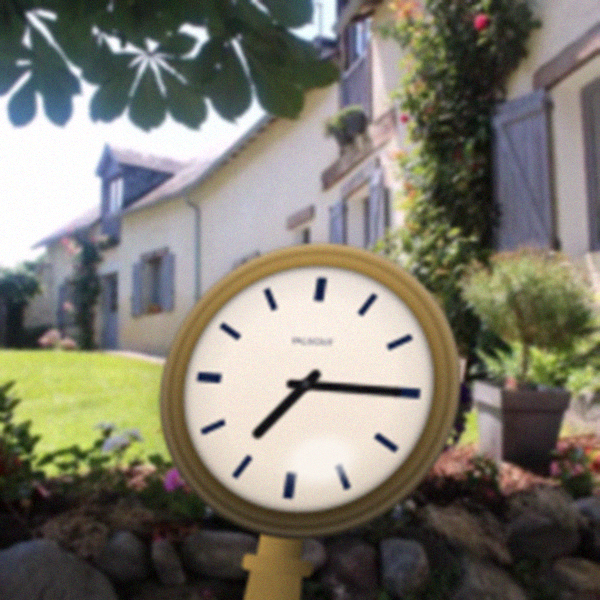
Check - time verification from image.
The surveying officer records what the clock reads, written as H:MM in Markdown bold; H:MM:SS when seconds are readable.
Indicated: **7:15**
